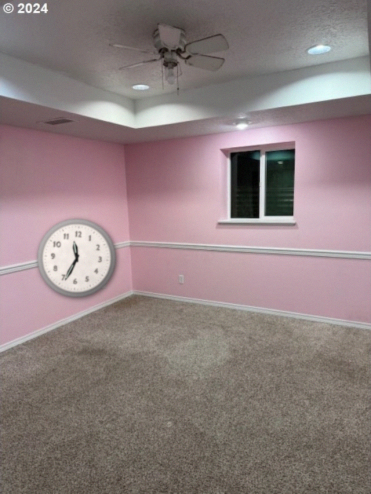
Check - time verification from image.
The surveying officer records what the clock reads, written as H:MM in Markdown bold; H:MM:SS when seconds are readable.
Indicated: **11:34**
